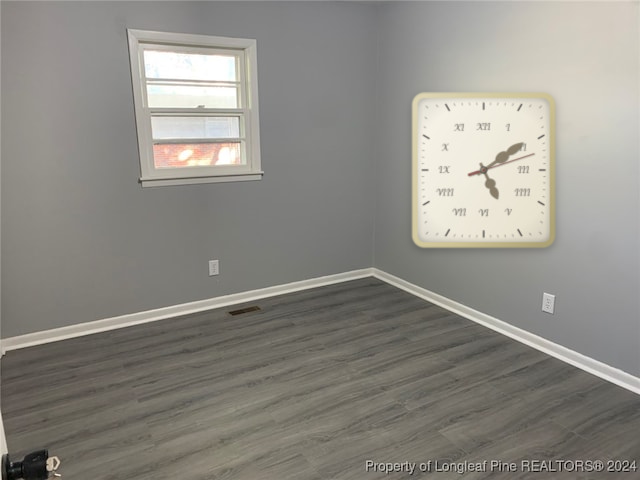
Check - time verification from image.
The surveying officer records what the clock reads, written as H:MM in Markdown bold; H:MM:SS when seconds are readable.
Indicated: **5:09:12**
